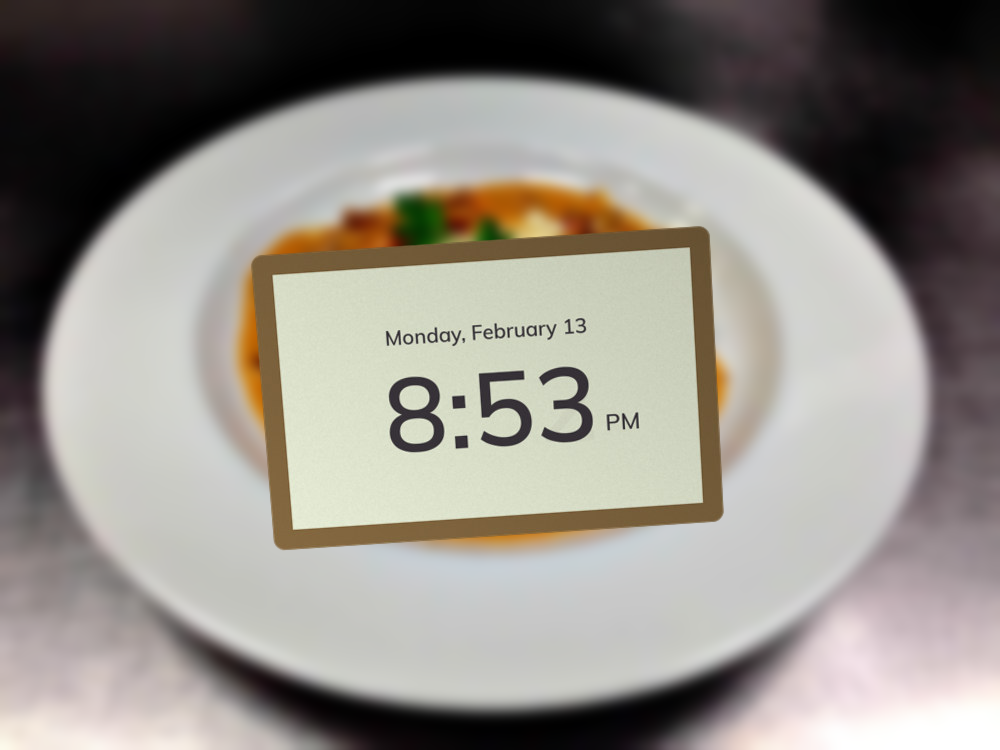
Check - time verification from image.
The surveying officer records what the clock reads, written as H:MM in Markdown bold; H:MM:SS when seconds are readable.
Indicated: **8:53**
